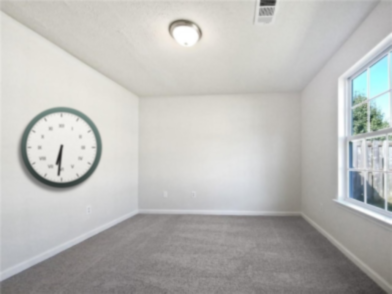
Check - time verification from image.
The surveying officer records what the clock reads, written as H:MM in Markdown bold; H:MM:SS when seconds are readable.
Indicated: **6:31**
